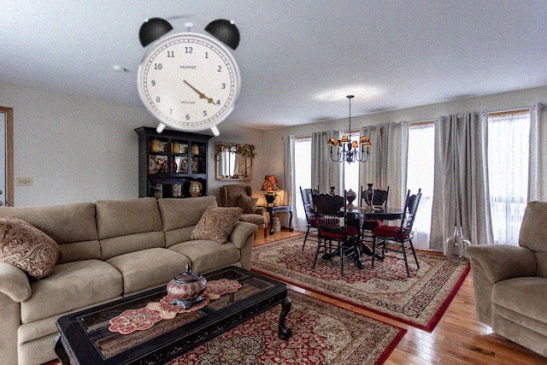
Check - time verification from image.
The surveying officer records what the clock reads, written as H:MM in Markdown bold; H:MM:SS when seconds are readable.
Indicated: **4:21**
